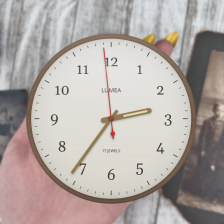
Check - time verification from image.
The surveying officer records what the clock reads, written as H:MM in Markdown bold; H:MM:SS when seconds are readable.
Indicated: **2:35:59**
